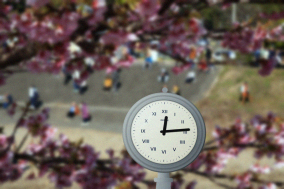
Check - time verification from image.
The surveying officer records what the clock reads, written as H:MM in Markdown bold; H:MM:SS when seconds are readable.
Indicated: **12:14**
